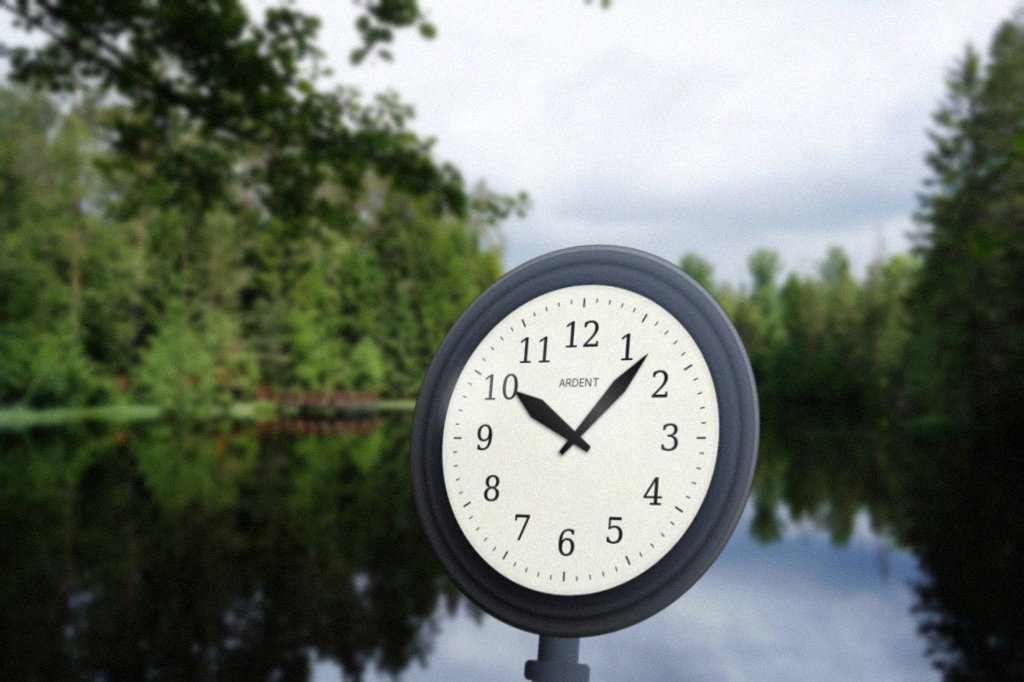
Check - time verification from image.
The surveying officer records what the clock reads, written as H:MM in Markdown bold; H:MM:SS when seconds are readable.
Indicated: **10:07**
